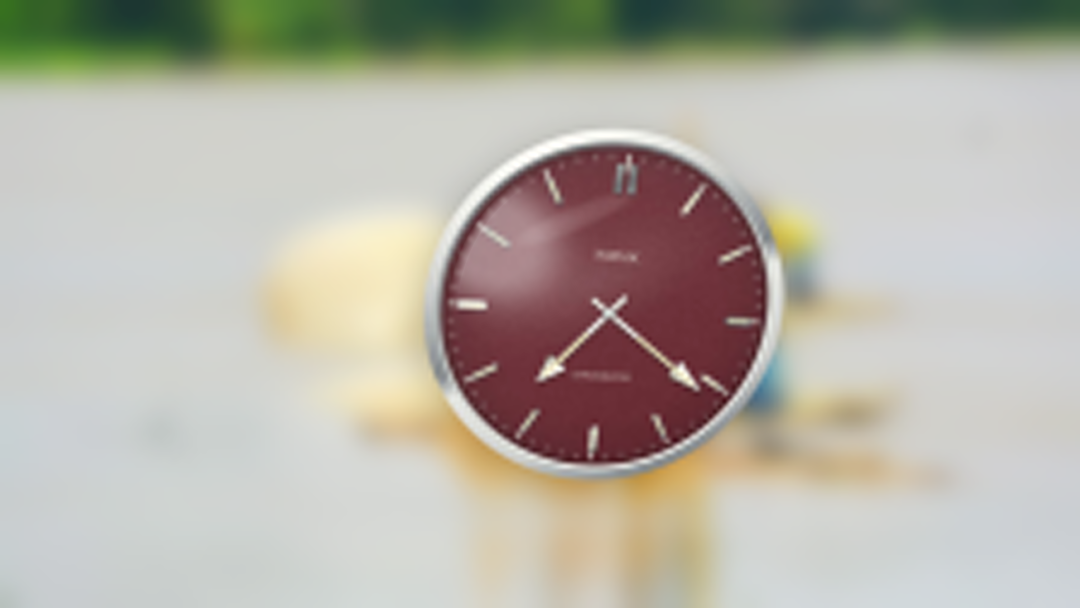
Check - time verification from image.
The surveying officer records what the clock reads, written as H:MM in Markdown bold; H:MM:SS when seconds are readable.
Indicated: **7:21**
